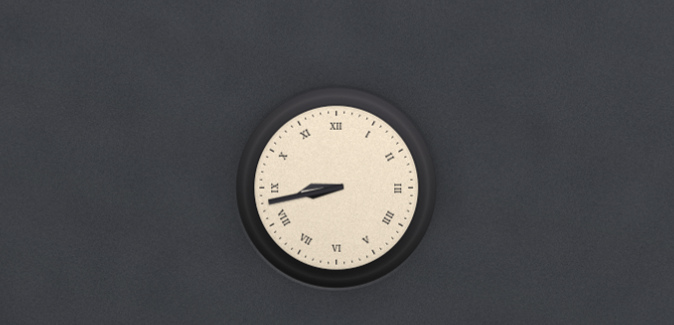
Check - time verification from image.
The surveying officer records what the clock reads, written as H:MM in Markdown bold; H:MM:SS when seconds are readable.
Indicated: **8:43**
